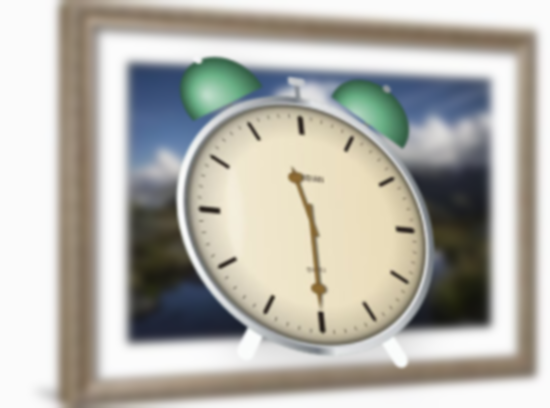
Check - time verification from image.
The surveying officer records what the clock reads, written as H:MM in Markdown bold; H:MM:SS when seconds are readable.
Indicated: **11:30**
